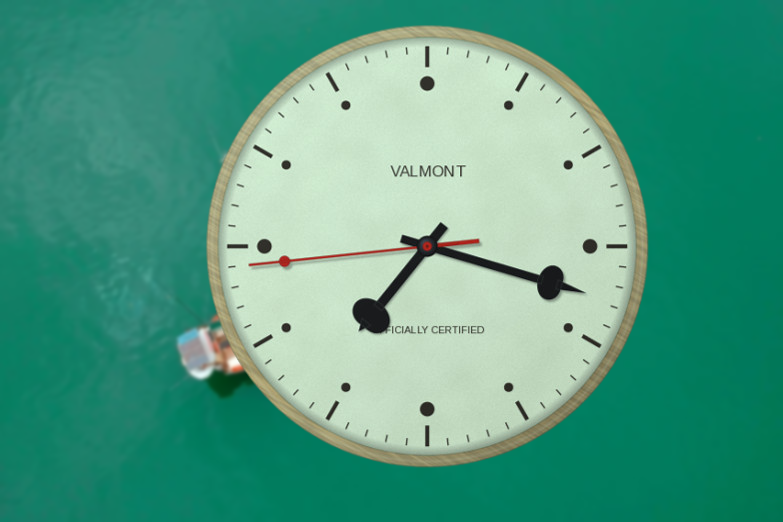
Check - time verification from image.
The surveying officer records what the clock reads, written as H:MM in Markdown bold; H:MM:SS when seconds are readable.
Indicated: **7:17:44**
